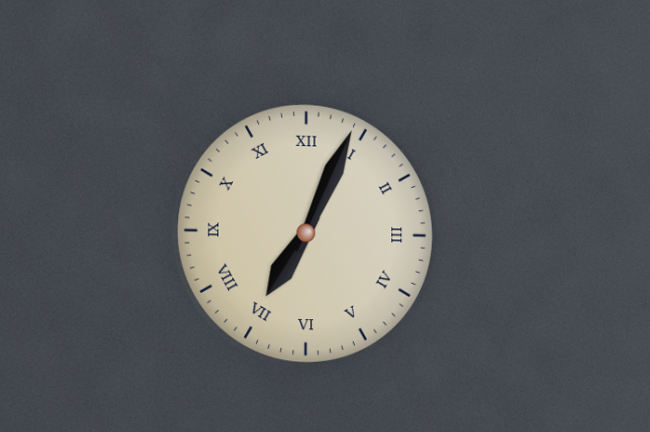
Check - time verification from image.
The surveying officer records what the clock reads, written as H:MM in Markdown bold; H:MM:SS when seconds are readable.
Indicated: **7:04**
